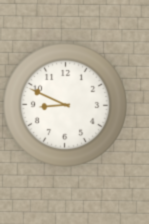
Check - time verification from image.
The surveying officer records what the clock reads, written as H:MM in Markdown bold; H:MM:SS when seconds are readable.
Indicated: **8:49**
